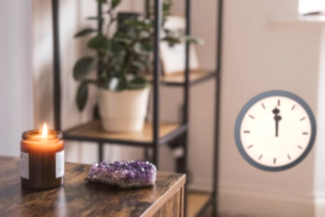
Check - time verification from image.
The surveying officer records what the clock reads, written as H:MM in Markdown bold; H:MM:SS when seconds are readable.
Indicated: **11:59**
